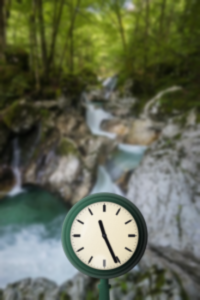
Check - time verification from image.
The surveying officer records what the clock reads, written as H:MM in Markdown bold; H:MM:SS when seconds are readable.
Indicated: **11:26**
